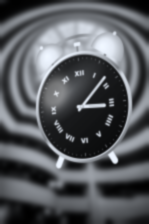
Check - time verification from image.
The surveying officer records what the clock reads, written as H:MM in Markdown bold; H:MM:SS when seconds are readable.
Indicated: **3:08**
